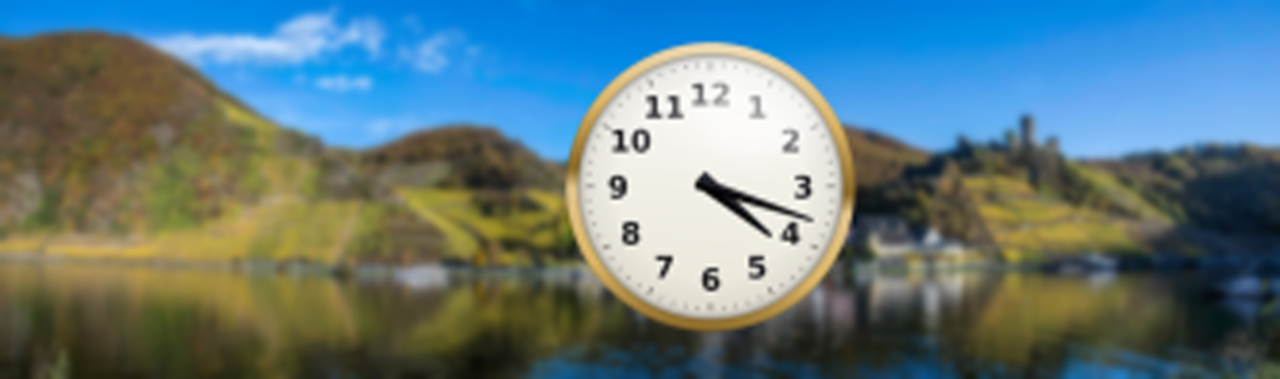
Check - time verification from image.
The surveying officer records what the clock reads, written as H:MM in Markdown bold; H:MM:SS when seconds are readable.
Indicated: **4:18**
